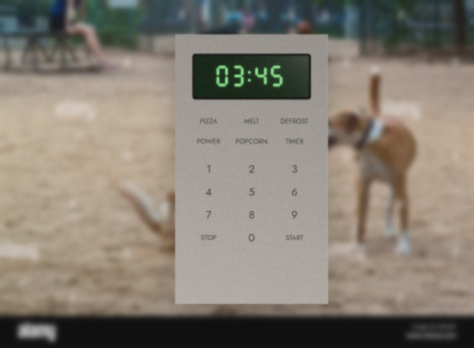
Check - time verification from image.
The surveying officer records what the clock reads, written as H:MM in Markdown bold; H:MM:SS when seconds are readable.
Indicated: **3:45**
